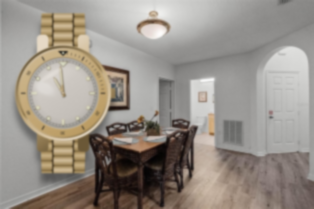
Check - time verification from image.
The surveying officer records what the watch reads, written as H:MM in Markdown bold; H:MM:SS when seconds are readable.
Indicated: **10:59**
